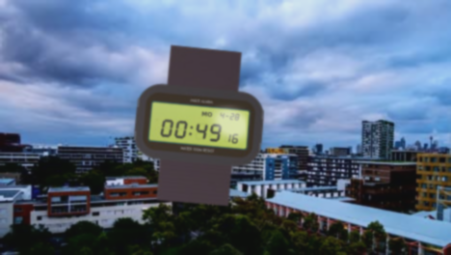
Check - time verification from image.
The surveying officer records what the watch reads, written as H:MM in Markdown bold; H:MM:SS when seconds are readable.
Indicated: **0:49**
